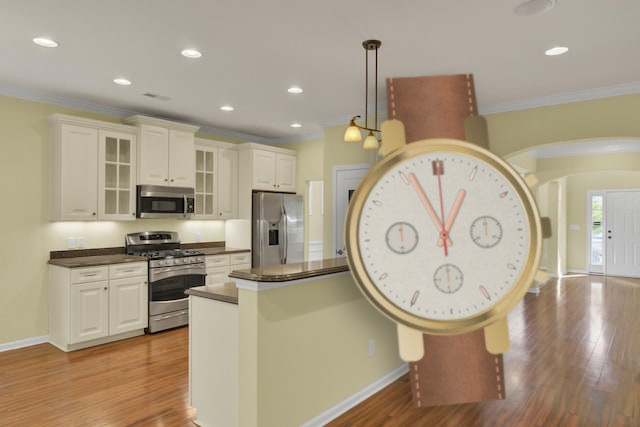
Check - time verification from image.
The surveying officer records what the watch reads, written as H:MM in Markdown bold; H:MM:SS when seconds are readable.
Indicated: **12:56**
